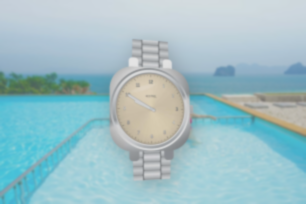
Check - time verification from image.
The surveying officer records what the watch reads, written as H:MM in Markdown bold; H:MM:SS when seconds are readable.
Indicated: **9:50**
